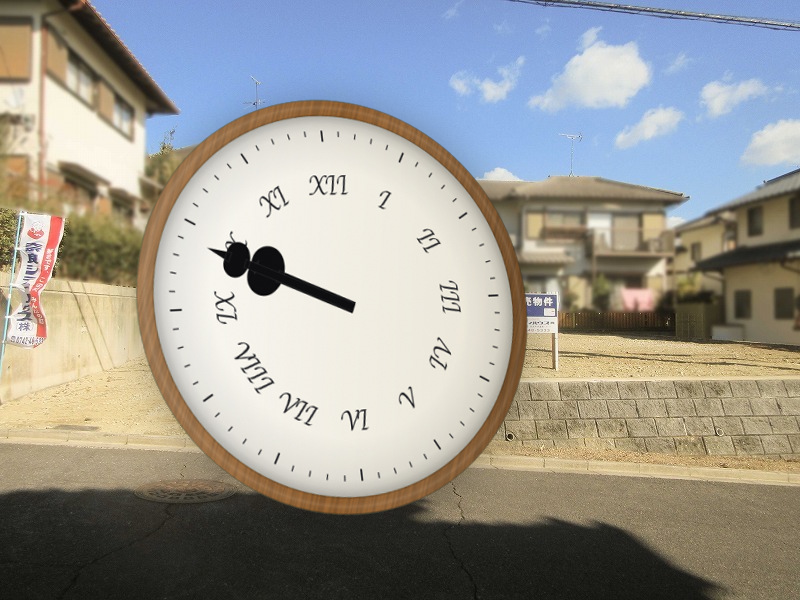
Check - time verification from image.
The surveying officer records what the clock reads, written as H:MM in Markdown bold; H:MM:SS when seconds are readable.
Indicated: **9:49**
